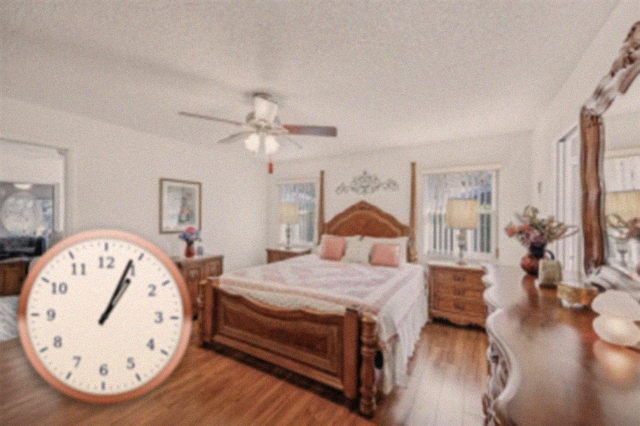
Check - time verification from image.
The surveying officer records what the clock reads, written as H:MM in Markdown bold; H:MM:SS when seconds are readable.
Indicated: **1:04**
